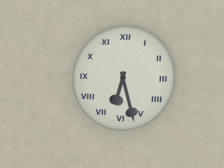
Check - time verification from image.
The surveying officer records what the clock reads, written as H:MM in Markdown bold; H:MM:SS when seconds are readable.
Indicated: **6:27**
